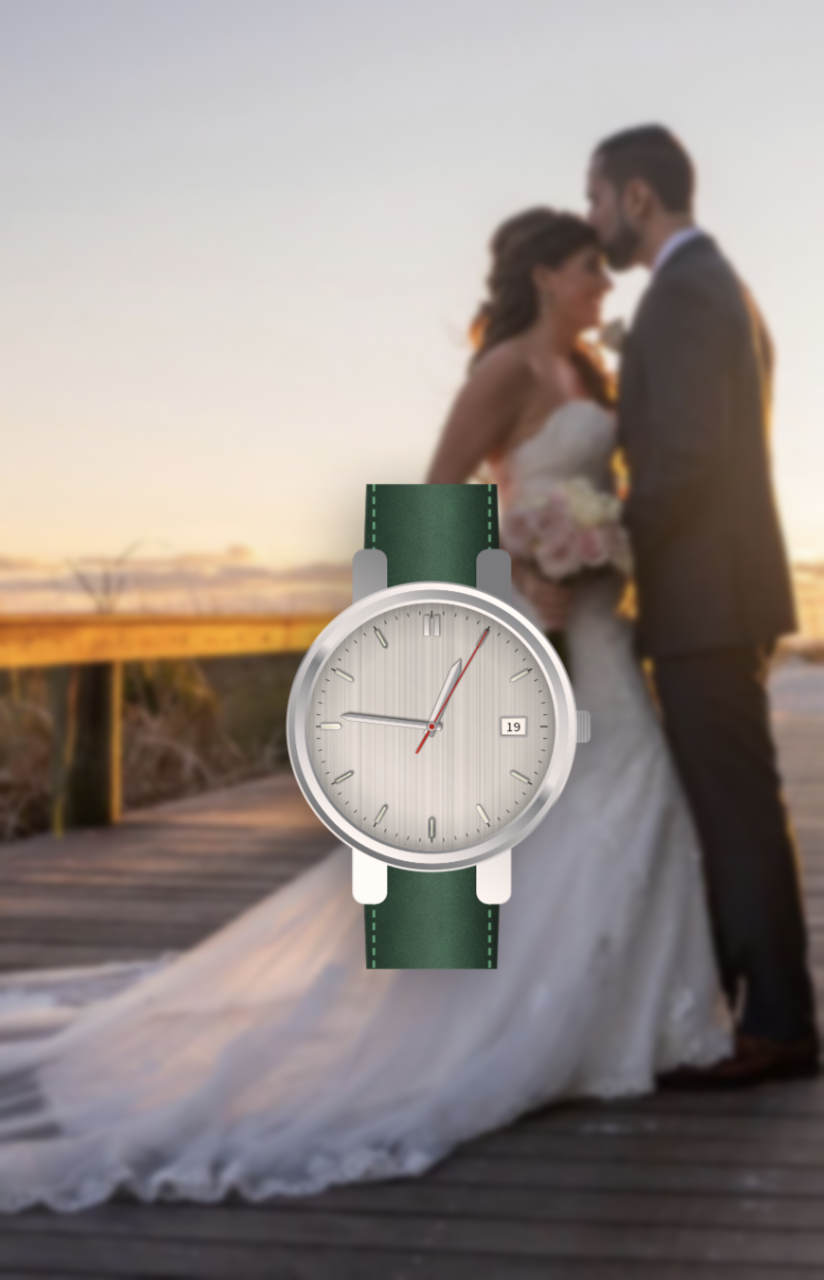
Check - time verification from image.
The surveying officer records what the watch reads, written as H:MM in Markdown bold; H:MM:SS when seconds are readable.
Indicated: **12:46:05**
